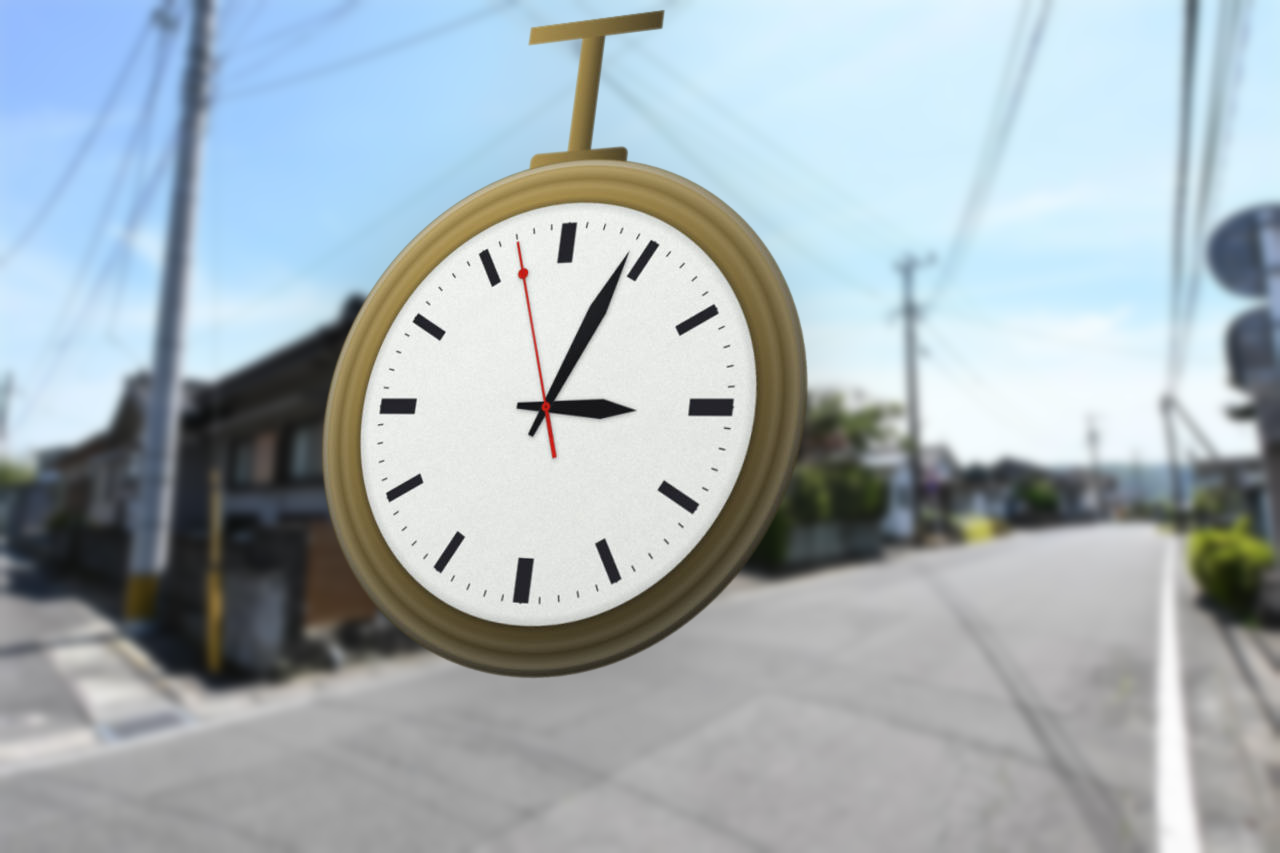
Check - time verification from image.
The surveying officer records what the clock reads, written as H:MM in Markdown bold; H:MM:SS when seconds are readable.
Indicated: **3:03:57**
